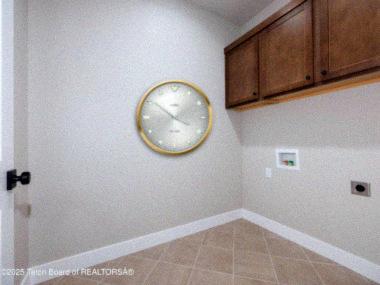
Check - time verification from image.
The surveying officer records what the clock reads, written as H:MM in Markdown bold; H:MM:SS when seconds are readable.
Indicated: **3:51**
